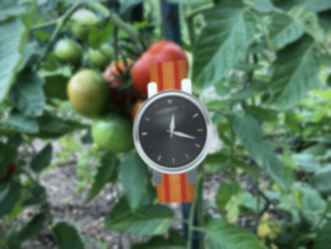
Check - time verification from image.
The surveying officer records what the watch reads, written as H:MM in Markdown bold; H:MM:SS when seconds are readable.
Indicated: **12:18**
